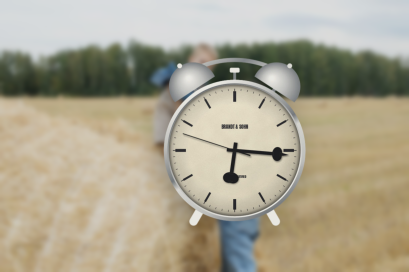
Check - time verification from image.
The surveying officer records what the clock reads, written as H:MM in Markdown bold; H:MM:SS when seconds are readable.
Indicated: **6:15:48**
